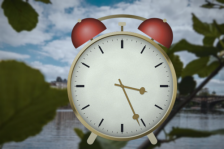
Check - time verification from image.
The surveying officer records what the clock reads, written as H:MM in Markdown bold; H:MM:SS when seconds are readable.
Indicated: **3:26**
